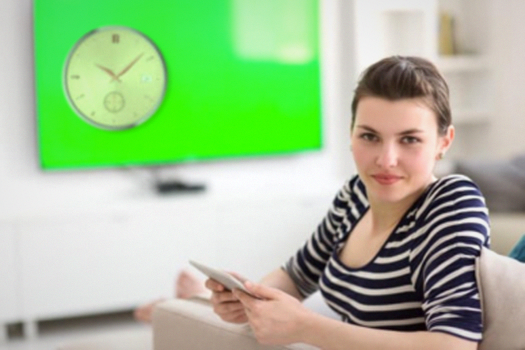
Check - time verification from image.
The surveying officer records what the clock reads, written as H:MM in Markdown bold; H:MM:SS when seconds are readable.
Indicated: **10:08**
